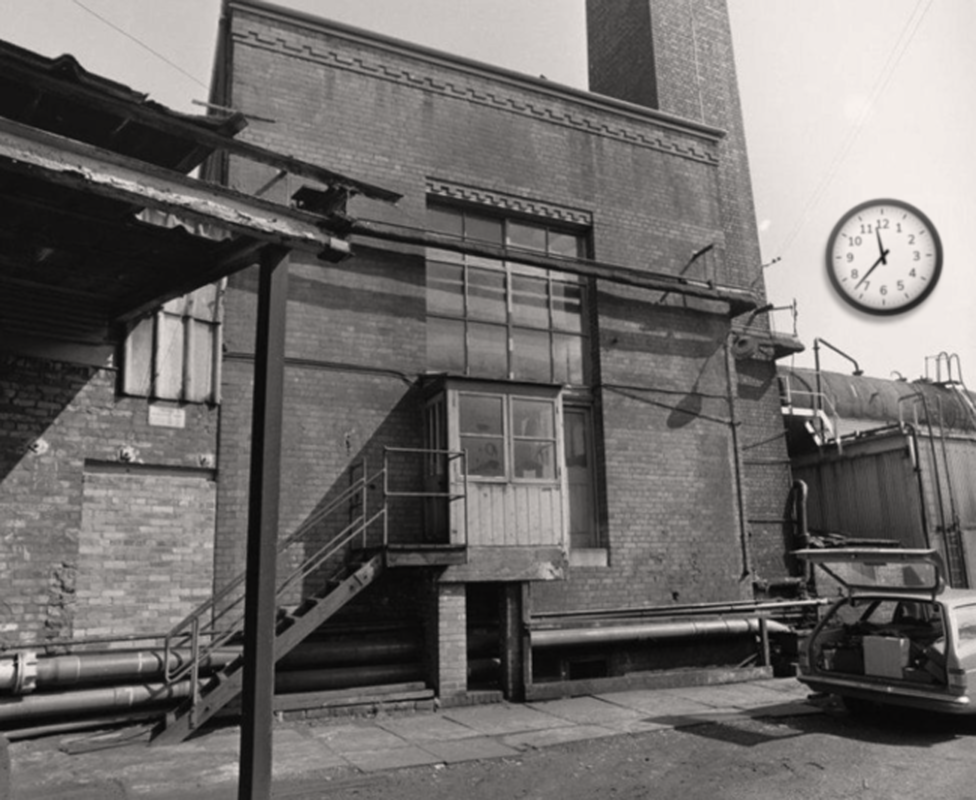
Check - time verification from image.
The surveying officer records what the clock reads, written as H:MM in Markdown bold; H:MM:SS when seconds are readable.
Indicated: **11:37**
